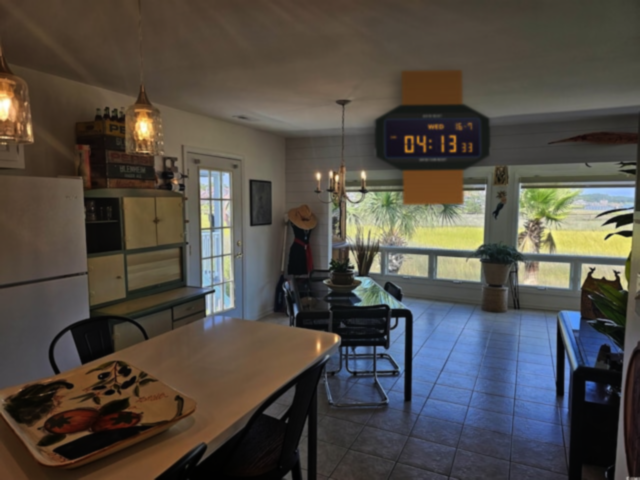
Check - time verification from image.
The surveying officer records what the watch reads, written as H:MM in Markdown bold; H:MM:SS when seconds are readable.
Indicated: **4:13**
